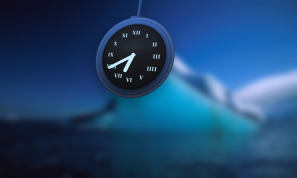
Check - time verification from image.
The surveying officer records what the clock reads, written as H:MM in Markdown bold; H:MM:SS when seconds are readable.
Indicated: **6:40**
